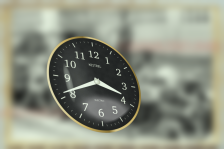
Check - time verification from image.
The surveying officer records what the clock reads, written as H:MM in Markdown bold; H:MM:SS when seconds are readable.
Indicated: **3:41**
